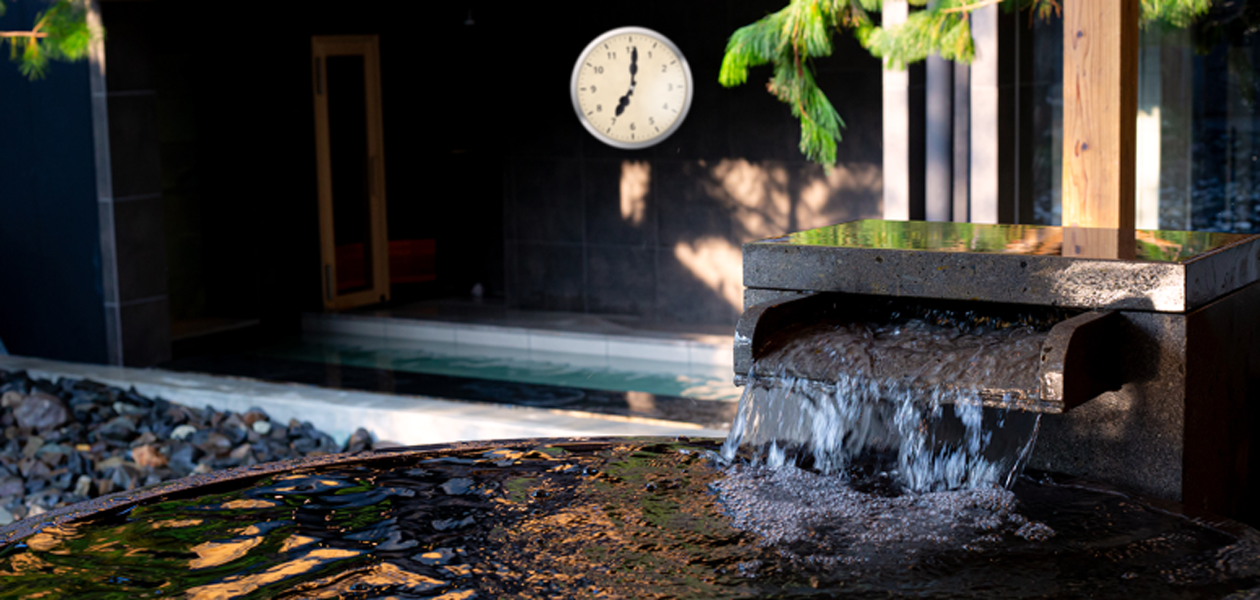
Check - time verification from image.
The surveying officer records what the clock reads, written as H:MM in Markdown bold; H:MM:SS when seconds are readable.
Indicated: **7:01**
